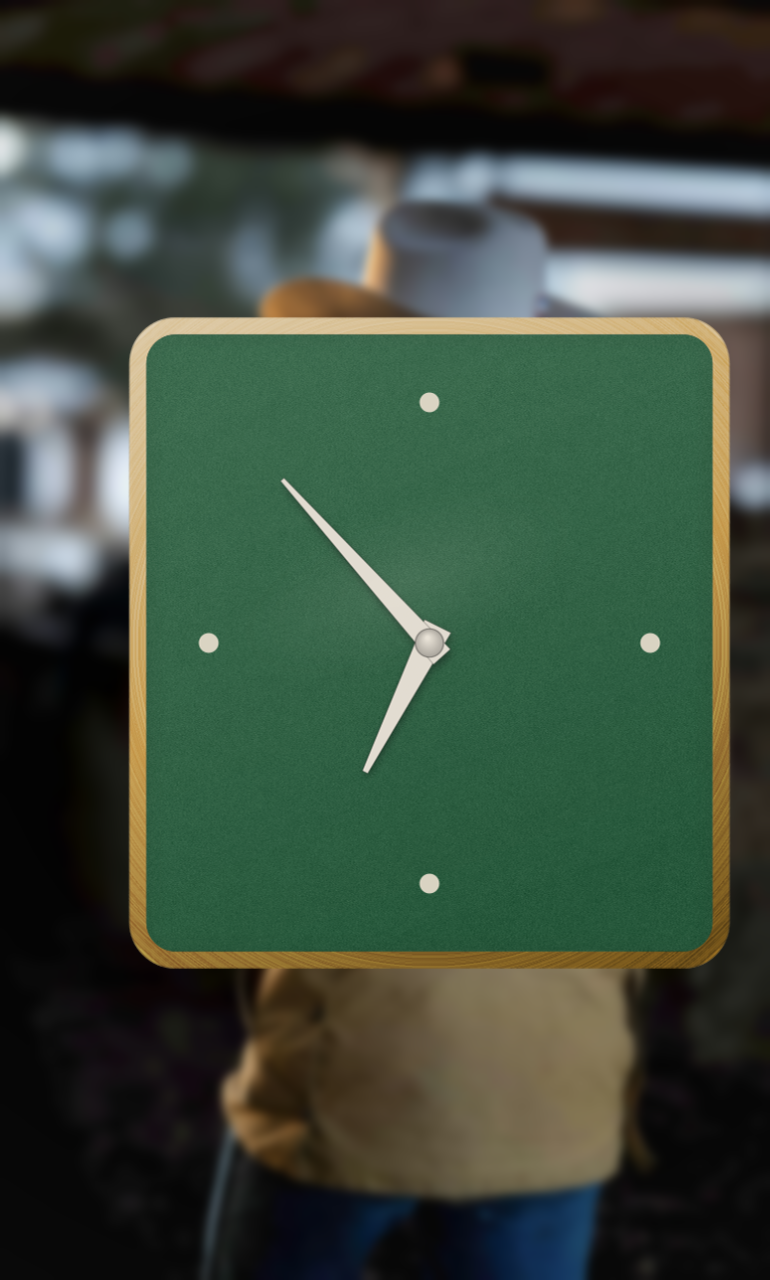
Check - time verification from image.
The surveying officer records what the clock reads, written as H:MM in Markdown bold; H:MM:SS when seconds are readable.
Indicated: **6:53**
